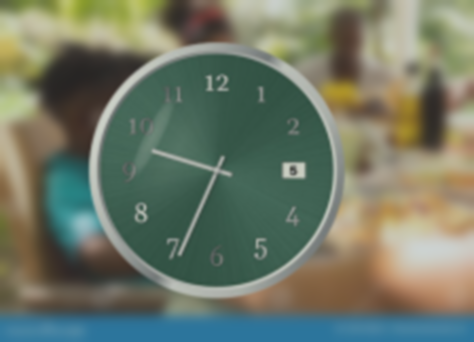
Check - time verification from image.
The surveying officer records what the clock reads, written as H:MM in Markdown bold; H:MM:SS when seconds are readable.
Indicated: **9:34**
